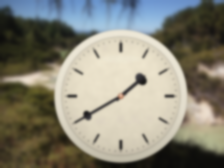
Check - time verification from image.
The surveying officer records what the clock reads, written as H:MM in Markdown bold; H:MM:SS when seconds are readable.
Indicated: **1:40**
